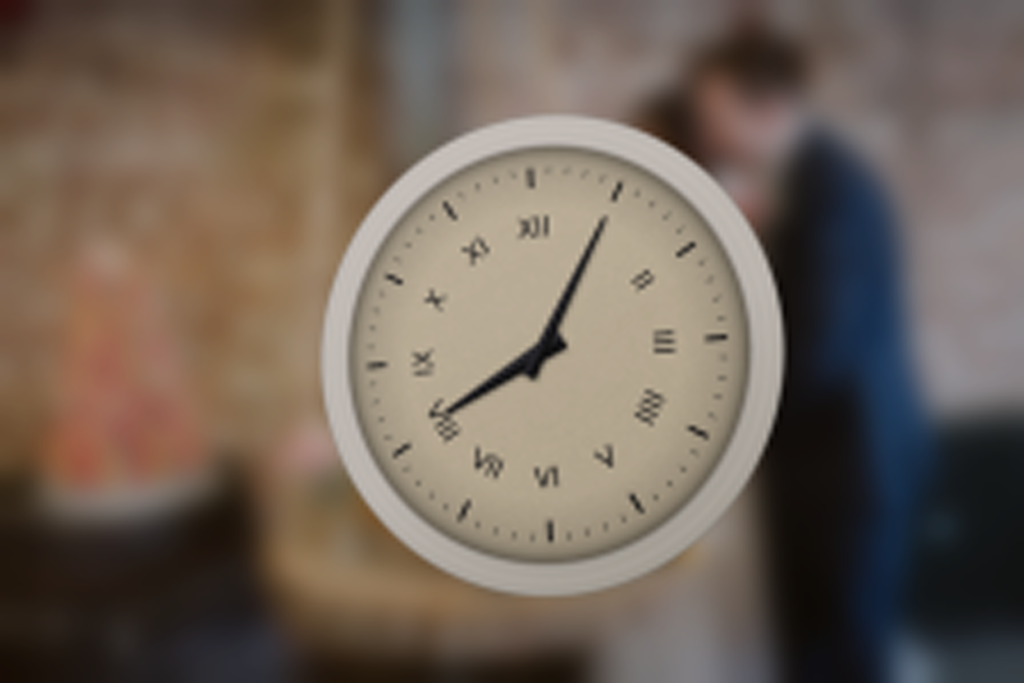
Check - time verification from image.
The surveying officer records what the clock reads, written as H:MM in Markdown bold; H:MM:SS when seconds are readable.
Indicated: **8:05**
